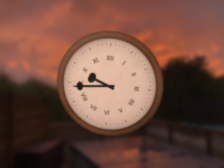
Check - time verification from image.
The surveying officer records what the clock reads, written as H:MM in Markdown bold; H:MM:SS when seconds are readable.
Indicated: **9:44**
